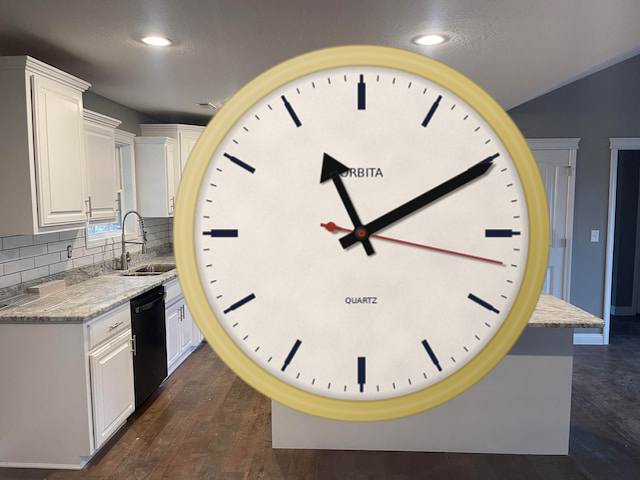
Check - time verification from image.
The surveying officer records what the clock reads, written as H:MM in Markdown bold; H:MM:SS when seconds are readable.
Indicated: **11:10:17**
